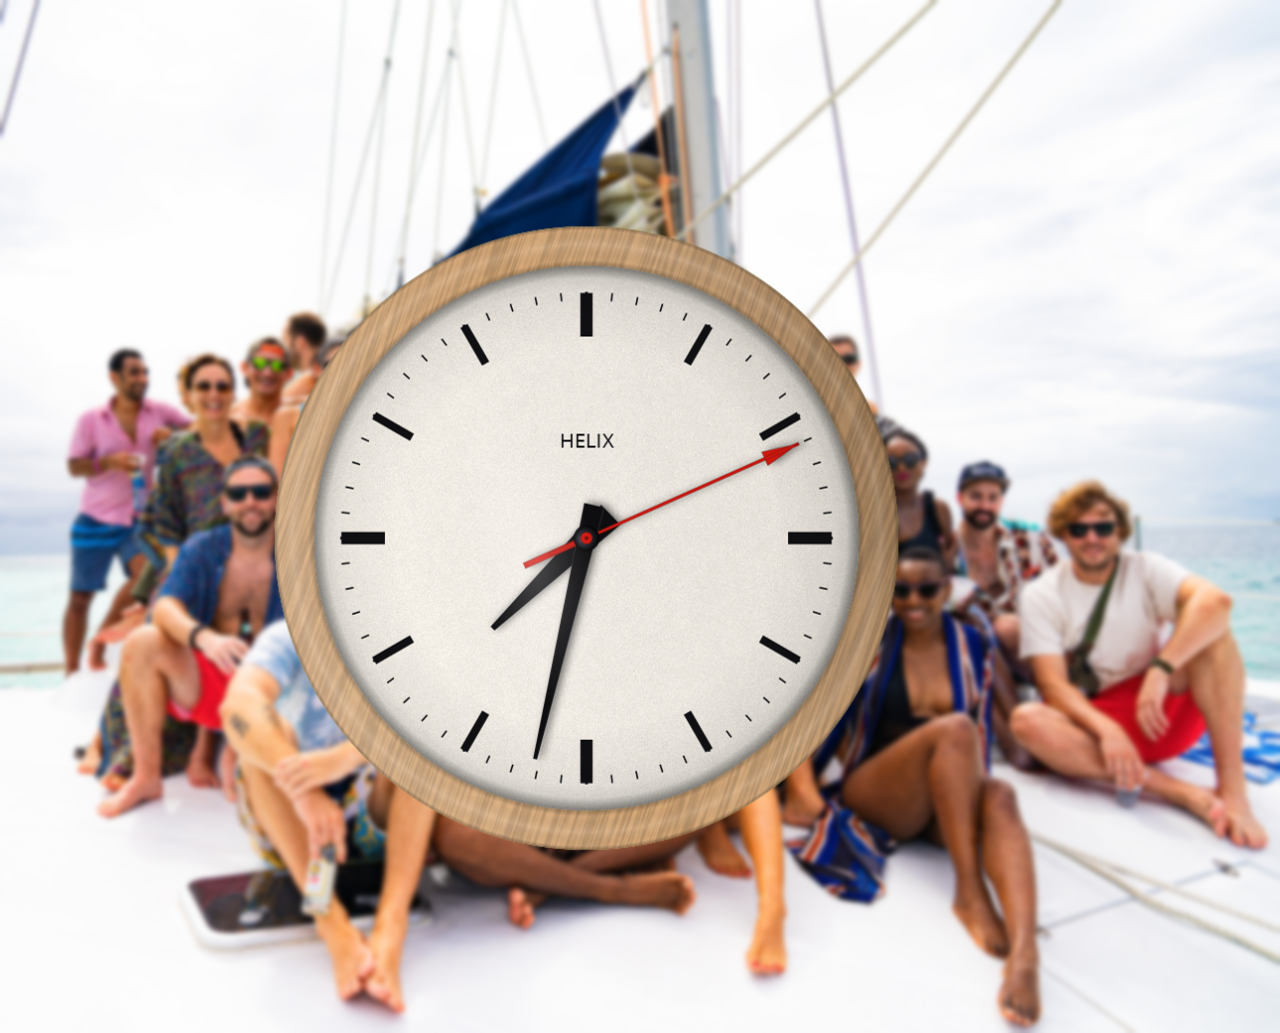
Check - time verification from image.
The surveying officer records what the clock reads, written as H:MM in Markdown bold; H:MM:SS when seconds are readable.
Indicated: **7:32:11**
